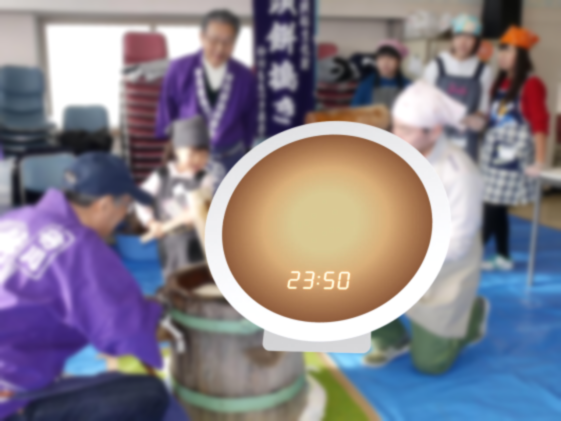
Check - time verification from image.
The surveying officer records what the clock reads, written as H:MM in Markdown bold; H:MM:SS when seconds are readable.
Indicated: **23:50**
